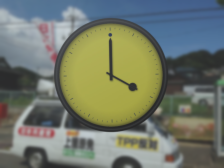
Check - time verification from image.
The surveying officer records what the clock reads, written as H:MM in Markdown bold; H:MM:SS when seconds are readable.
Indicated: **4:00**
